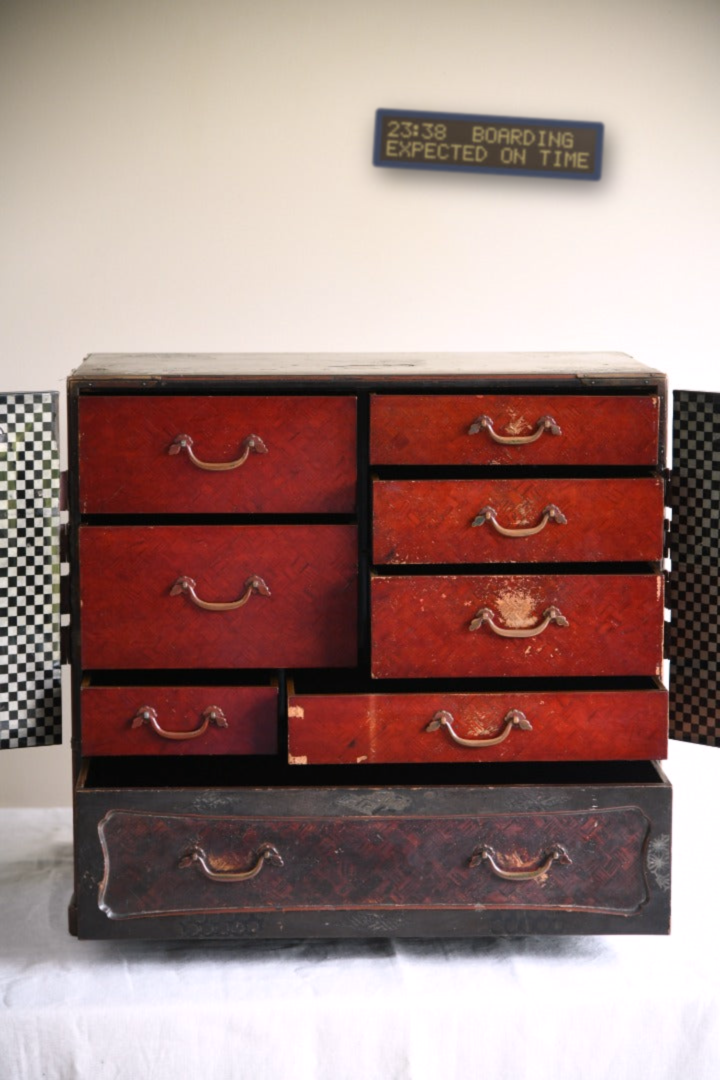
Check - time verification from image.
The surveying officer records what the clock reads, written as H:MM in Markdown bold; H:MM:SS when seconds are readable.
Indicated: **23:38**
